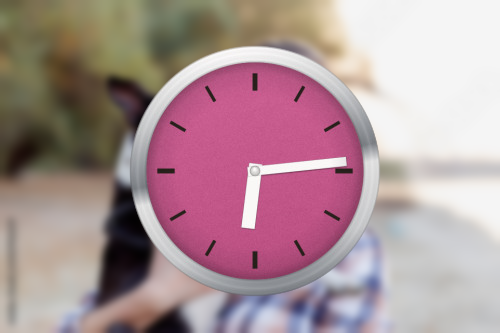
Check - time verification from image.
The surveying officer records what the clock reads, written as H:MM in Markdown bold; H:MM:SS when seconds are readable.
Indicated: **6:14**
